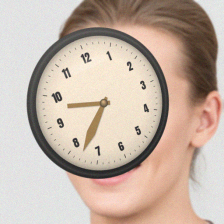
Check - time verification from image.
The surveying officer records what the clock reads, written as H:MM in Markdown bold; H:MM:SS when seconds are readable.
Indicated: **9:38**
